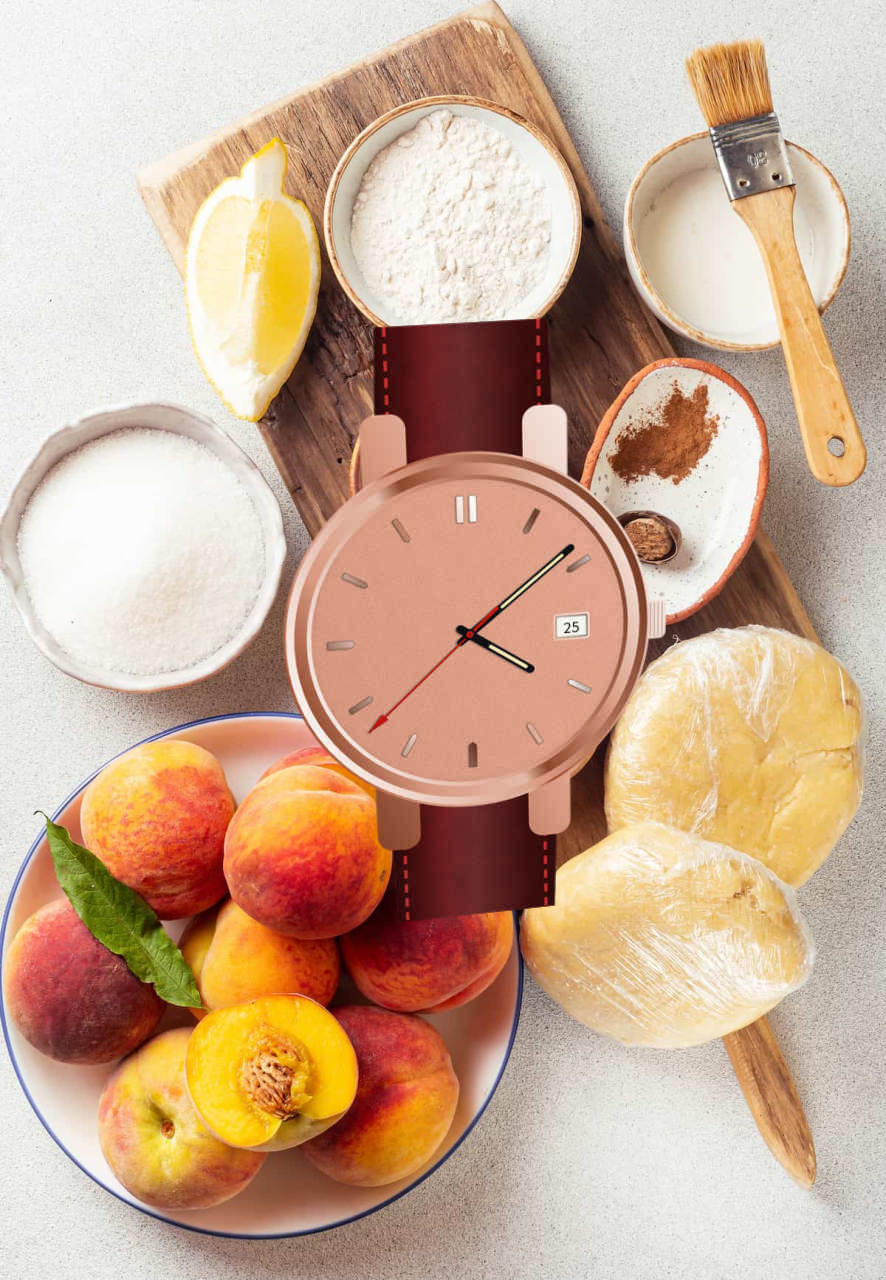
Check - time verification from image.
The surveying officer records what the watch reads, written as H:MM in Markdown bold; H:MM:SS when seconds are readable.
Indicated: **4:08:38**
